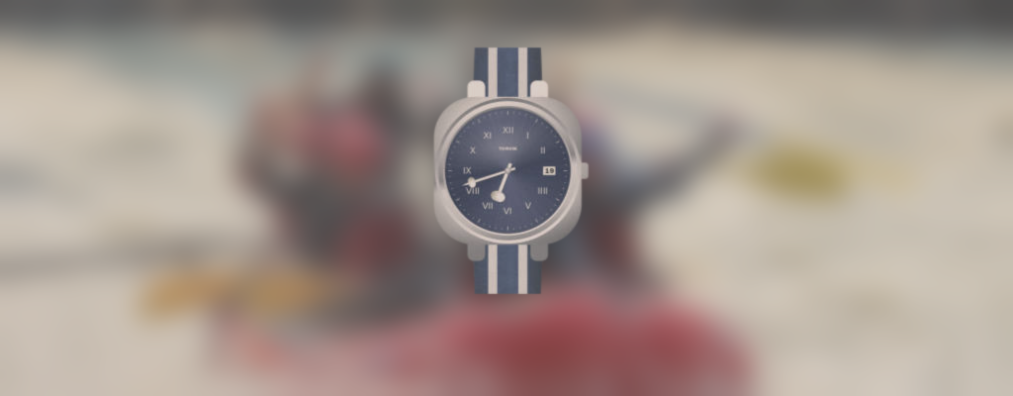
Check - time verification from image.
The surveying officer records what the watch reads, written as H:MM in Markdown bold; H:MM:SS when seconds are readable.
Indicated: **6:42**
